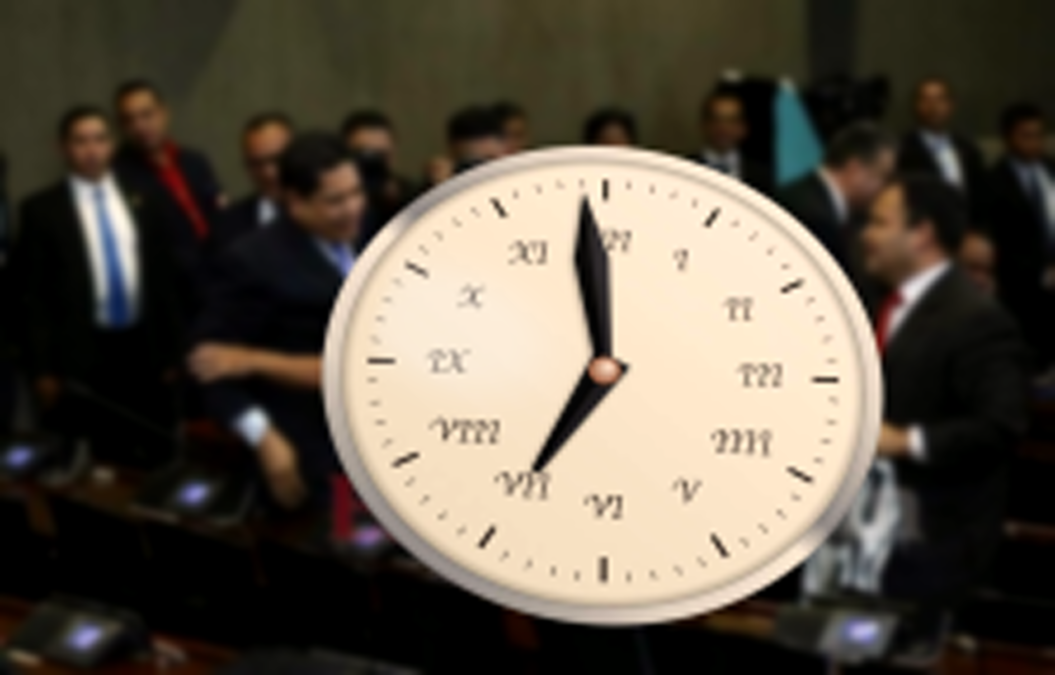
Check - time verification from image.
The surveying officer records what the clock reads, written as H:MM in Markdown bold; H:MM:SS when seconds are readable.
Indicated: **6:59**
